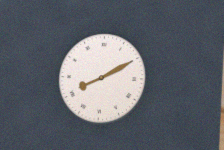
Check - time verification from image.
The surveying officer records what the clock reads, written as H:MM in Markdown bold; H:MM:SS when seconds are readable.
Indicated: **8:10**
